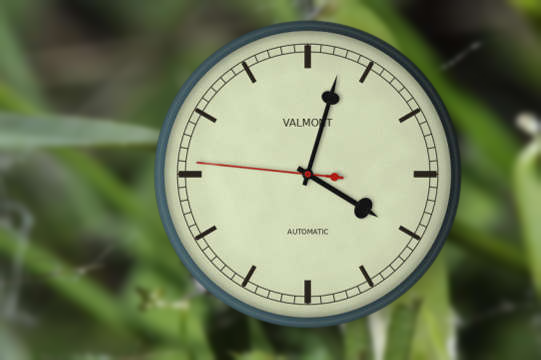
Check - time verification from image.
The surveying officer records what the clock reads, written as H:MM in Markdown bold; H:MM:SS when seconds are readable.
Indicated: **4:02:46**
